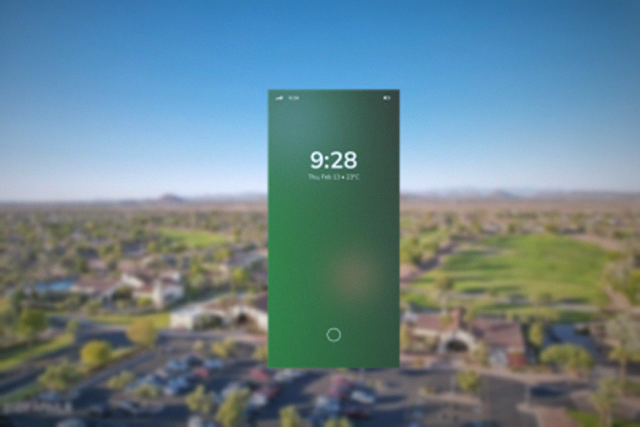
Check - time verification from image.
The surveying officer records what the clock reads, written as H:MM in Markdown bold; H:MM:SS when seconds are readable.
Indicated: **9:28**
